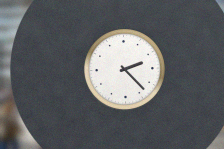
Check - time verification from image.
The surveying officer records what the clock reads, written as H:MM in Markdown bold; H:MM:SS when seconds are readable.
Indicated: **2:23**
